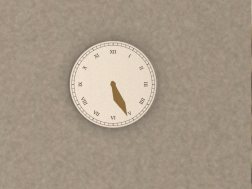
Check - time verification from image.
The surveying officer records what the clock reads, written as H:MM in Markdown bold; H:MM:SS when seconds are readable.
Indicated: **5:26**
